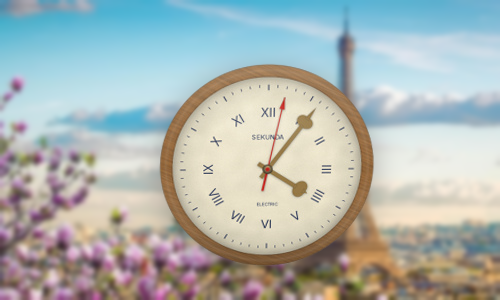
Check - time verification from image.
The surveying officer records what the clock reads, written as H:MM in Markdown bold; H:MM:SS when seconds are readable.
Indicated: **4:06:02**
